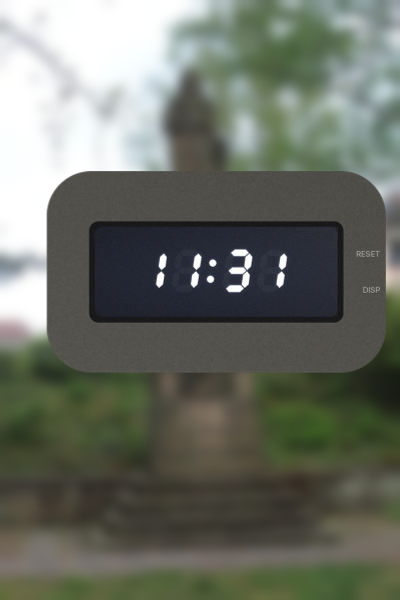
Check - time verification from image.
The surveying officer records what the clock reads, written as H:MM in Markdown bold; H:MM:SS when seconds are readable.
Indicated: **11:31**
